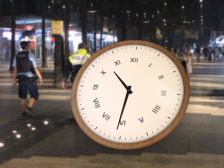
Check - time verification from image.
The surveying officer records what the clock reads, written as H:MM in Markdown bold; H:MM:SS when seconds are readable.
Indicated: **10:31**
